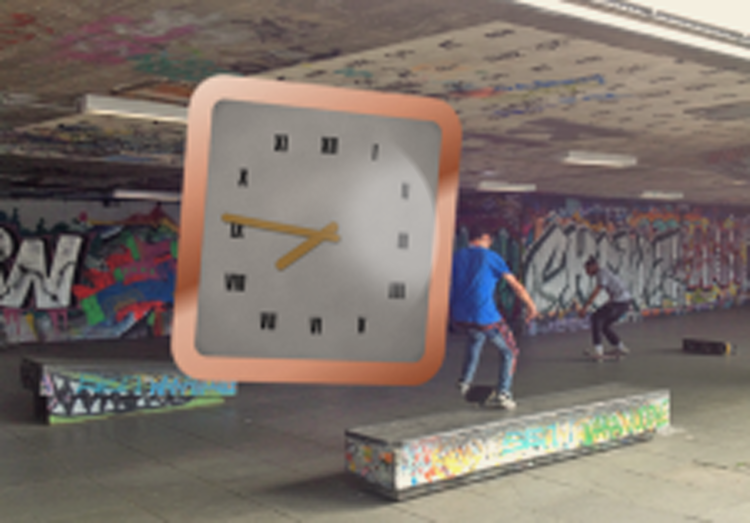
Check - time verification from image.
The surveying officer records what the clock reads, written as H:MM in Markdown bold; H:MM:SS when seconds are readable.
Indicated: **7:46**
